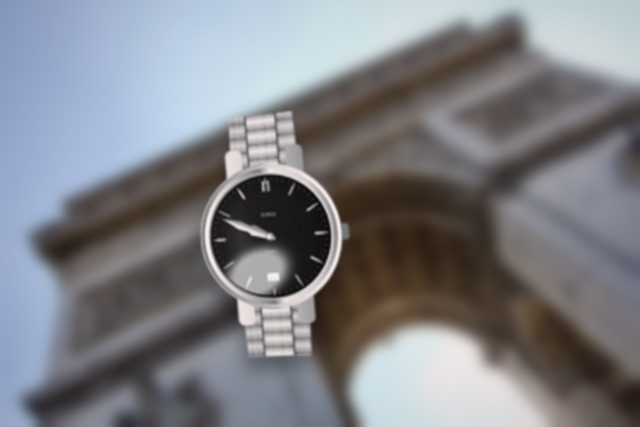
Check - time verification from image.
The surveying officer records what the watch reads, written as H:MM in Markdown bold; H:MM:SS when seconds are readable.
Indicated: **9:49**
